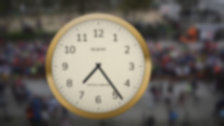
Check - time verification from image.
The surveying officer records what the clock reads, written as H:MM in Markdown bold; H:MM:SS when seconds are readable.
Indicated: **7:24**
